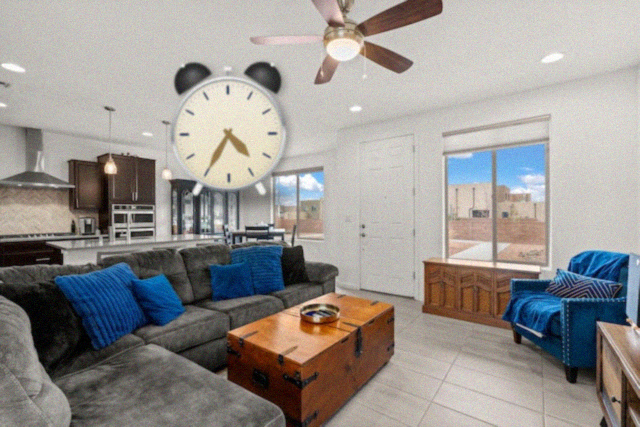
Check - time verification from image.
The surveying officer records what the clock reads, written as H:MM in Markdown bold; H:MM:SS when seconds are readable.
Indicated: **4:35**
